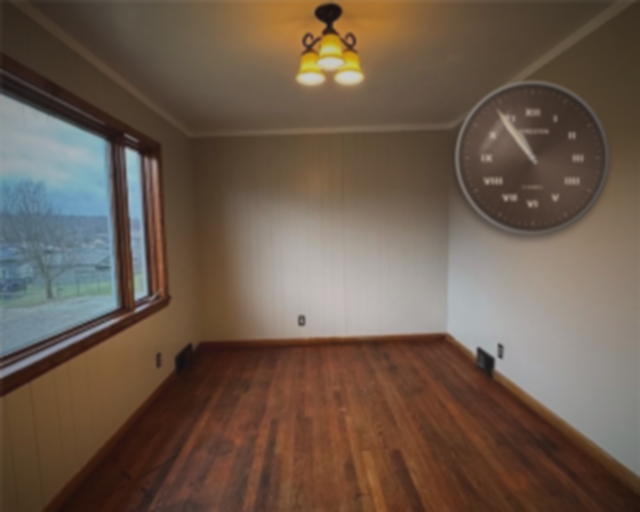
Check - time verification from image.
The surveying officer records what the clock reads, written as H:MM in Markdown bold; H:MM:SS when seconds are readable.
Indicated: **10:54**
